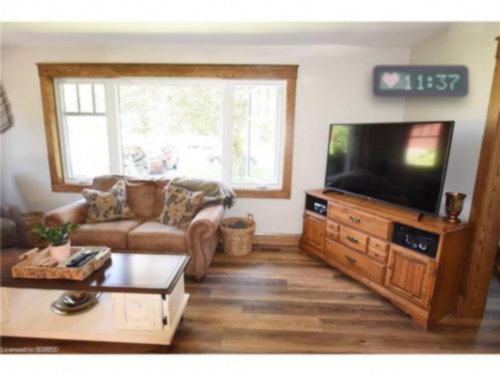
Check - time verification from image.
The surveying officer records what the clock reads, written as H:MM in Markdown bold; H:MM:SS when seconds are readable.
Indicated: **11:37**
